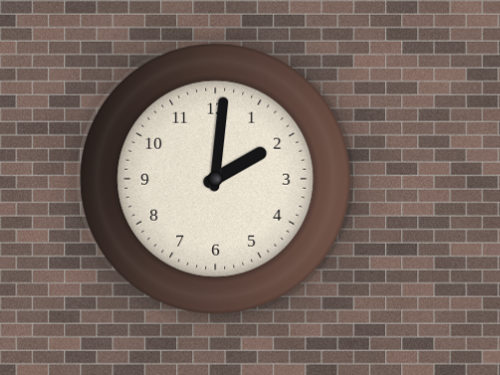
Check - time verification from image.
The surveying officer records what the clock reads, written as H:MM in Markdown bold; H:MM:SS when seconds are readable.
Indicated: **2:01**
